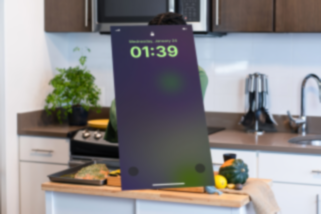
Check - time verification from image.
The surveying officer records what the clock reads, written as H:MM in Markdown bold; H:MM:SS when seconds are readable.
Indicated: **1:39**
